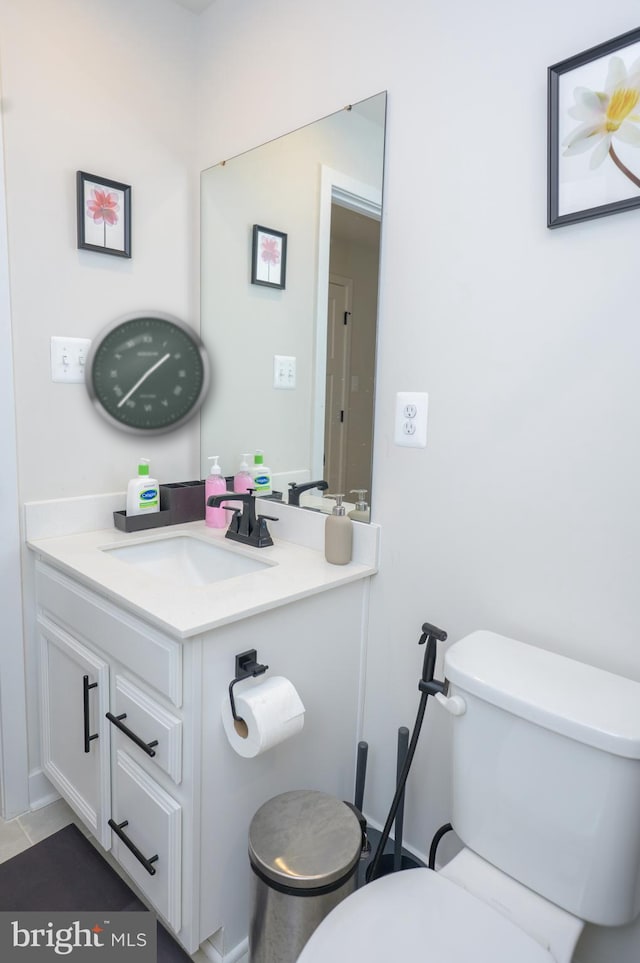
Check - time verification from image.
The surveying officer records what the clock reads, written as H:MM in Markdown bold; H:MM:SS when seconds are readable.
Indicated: **1:37**
